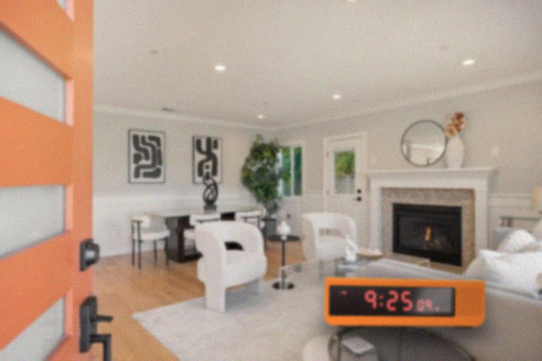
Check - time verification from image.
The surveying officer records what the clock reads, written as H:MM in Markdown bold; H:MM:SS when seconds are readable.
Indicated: **9:25**
